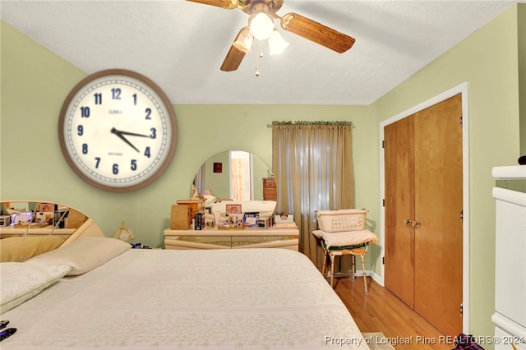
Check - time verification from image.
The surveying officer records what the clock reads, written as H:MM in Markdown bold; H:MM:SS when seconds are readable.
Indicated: **4:16**
